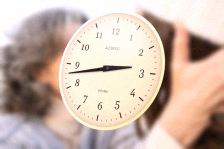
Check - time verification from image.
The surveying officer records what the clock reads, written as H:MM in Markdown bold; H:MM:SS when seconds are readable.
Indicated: **2:43**
